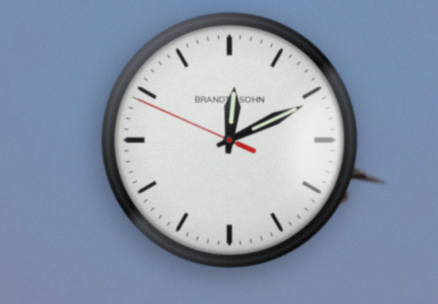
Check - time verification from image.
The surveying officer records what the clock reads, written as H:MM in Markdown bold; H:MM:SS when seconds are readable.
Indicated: **12:10:49**
